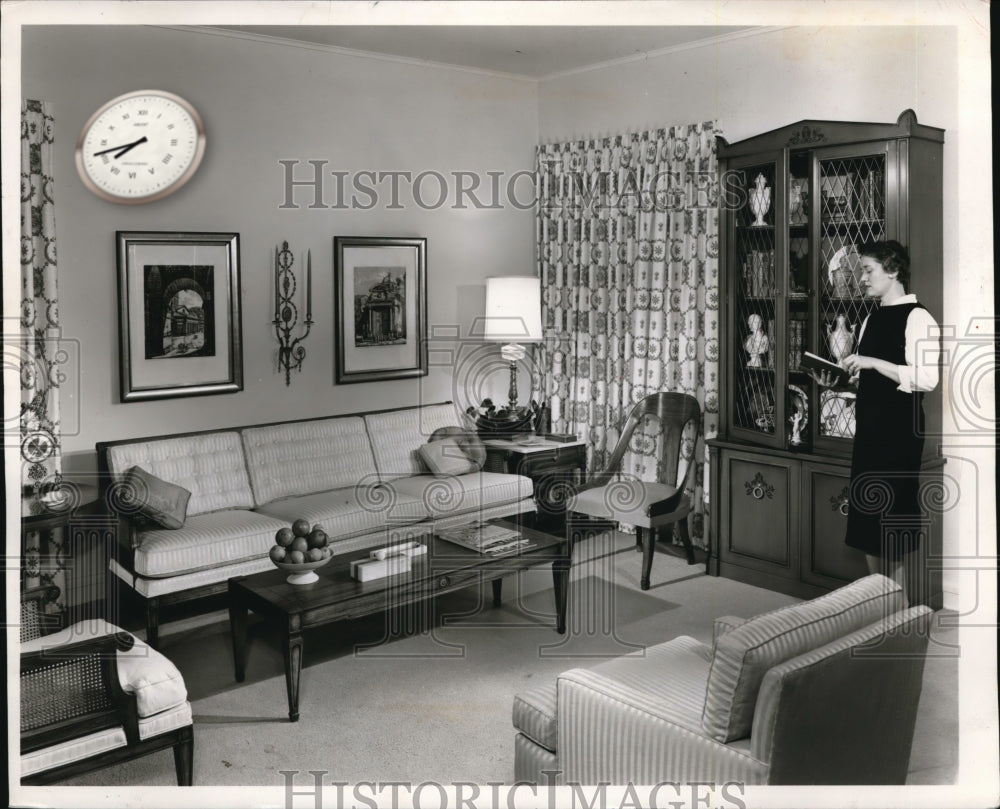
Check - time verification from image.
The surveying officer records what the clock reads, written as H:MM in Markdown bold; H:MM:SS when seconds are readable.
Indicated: **7:42**
